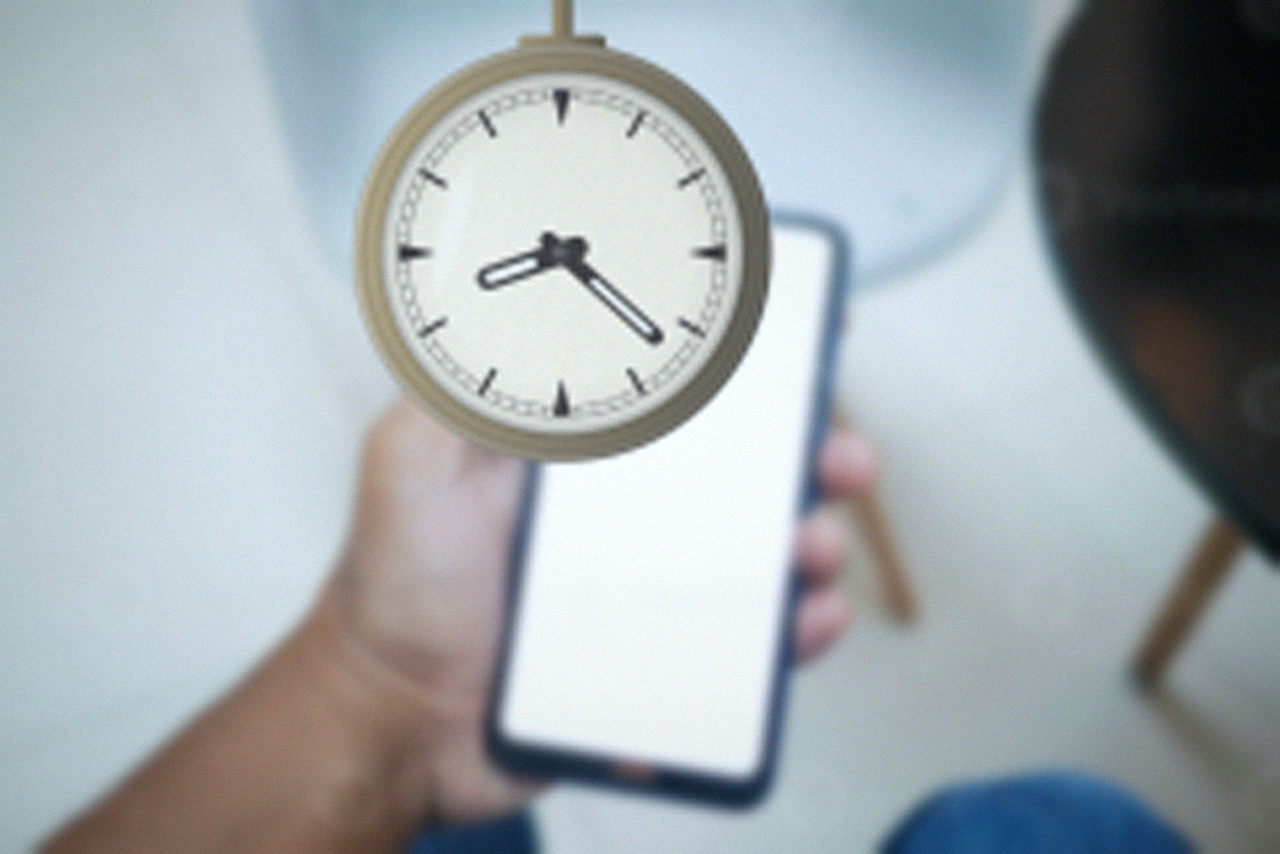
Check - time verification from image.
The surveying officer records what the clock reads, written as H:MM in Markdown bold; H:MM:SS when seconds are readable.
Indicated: **8:22**
